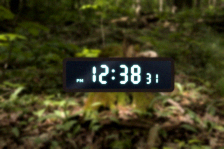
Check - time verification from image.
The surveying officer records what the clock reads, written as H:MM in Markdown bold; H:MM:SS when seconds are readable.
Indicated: **12:38:31**
